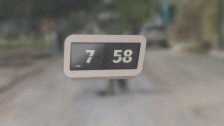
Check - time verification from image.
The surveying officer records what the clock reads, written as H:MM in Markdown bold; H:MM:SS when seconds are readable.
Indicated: **7:58**
